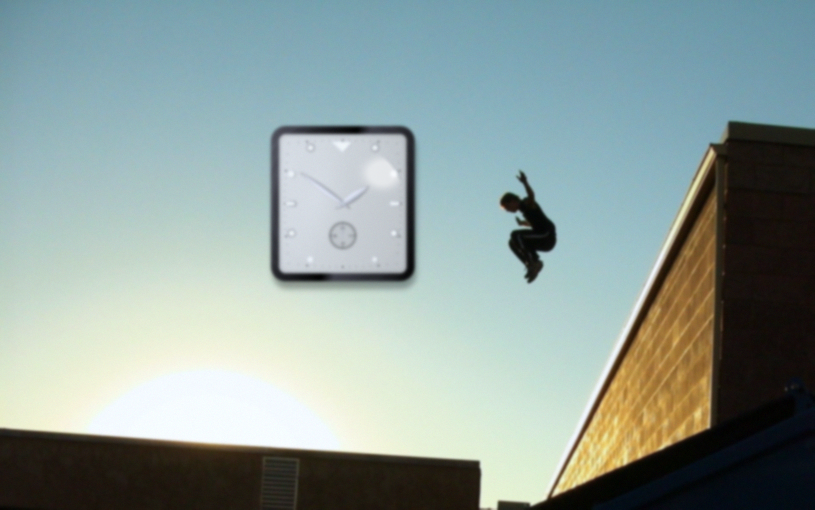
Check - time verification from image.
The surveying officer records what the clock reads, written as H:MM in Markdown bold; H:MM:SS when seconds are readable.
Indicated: **1:51**
